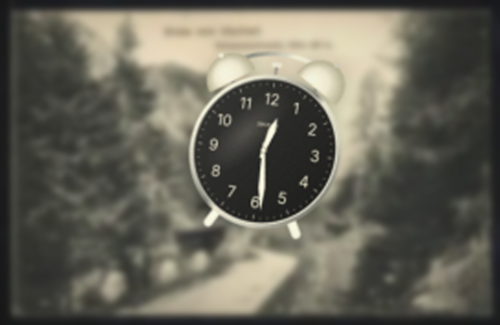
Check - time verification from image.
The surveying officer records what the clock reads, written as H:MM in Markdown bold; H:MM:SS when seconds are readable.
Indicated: **12:29**
